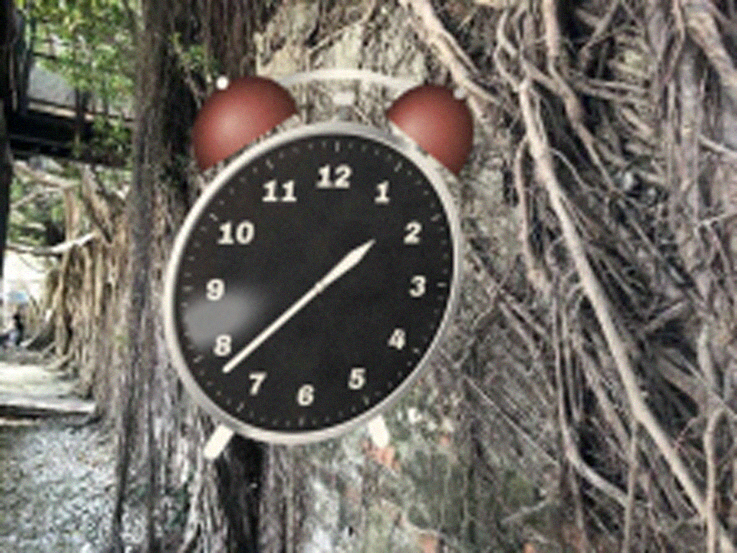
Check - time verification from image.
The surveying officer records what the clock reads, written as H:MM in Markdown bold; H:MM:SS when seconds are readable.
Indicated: **1:38**
